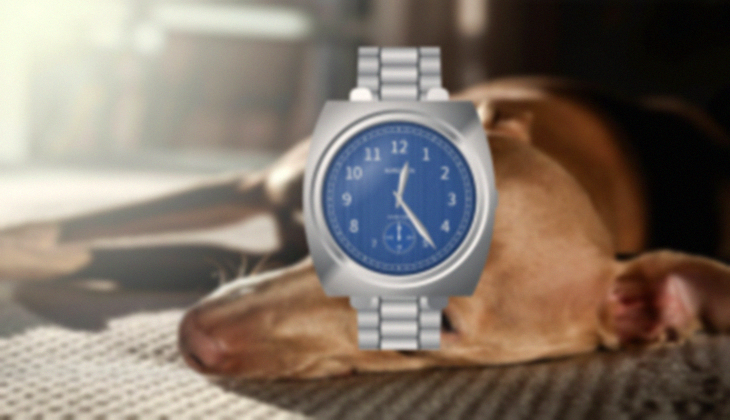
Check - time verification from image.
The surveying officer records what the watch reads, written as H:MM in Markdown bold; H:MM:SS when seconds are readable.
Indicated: **12:24**
